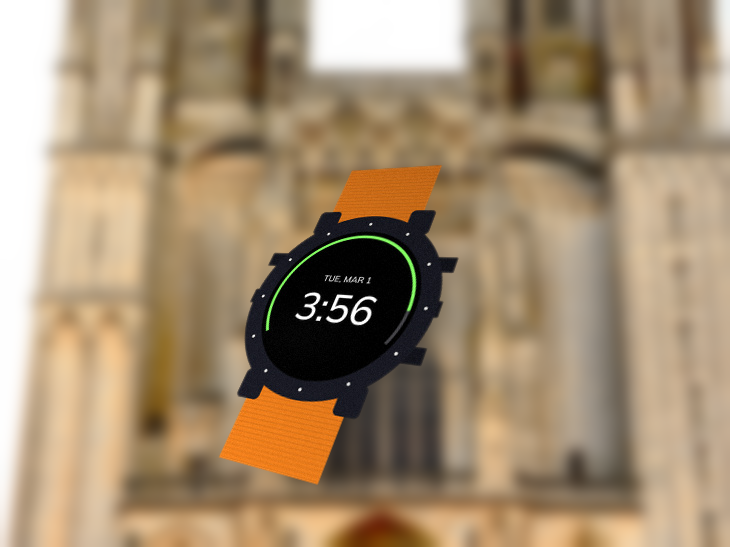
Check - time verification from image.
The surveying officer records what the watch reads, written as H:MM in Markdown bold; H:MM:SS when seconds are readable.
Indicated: **3:56**
